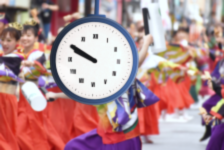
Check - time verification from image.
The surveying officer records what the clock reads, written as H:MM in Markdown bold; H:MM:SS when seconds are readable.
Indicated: **9:50**
